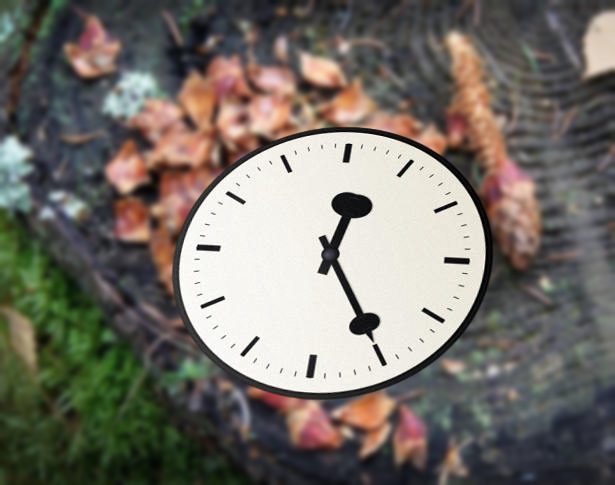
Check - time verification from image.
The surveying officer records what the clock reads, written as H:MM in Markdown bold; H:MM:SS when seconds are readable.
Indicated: **12:25**
